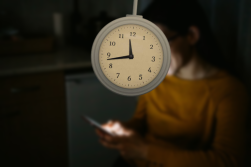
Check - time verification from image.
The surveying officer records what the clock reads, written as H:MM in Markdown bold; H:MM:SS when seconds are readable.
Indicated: **11:43**
